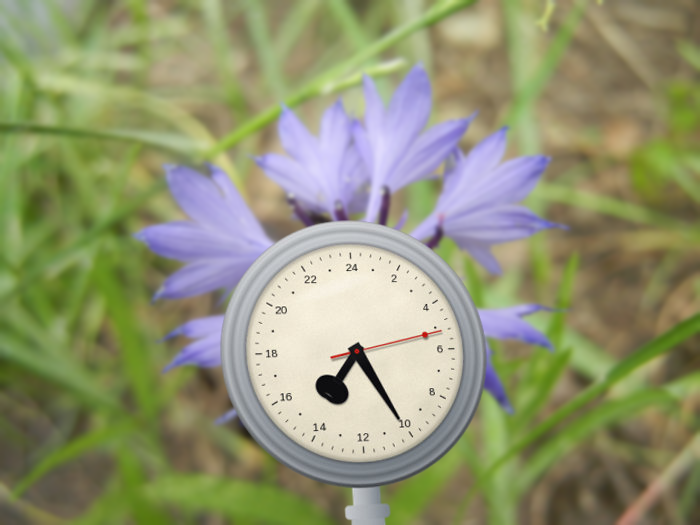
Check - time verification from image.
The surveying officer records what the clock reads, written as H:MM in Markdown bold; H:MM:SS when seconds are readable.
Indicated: **14:25:13**
